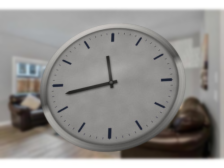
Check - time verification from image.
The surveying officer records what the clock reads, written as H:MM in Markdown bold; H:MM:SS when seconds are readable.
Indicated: **11:43**
